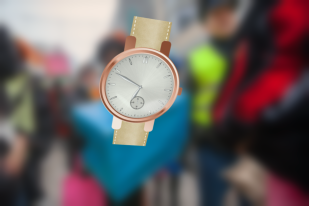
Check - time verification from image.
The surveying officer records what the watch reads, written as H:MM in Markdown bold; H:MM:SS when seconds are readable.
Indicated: **6:49**
